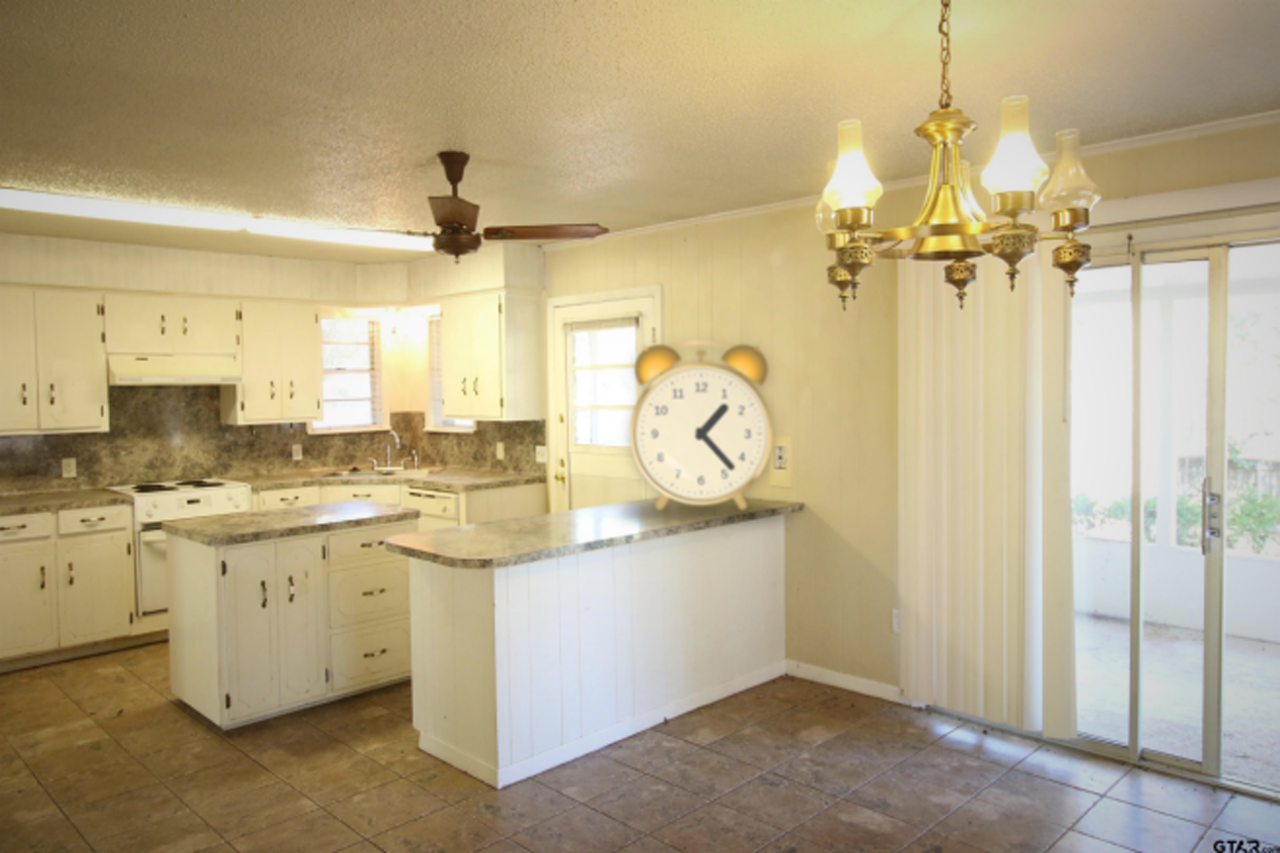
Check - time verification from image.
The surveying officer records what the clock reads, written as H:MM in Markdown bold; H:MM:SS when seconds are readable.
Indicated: **1:23**
